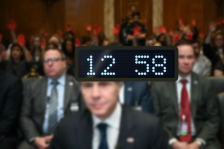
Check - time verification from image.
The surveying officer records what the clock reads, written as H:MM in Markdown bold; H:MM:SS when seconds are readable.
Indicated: **12:58**
